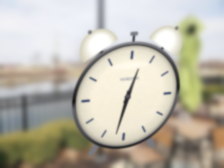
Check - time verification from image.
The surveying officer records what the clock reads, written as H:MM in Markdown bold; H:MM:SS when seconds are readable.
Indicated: **12:32**
